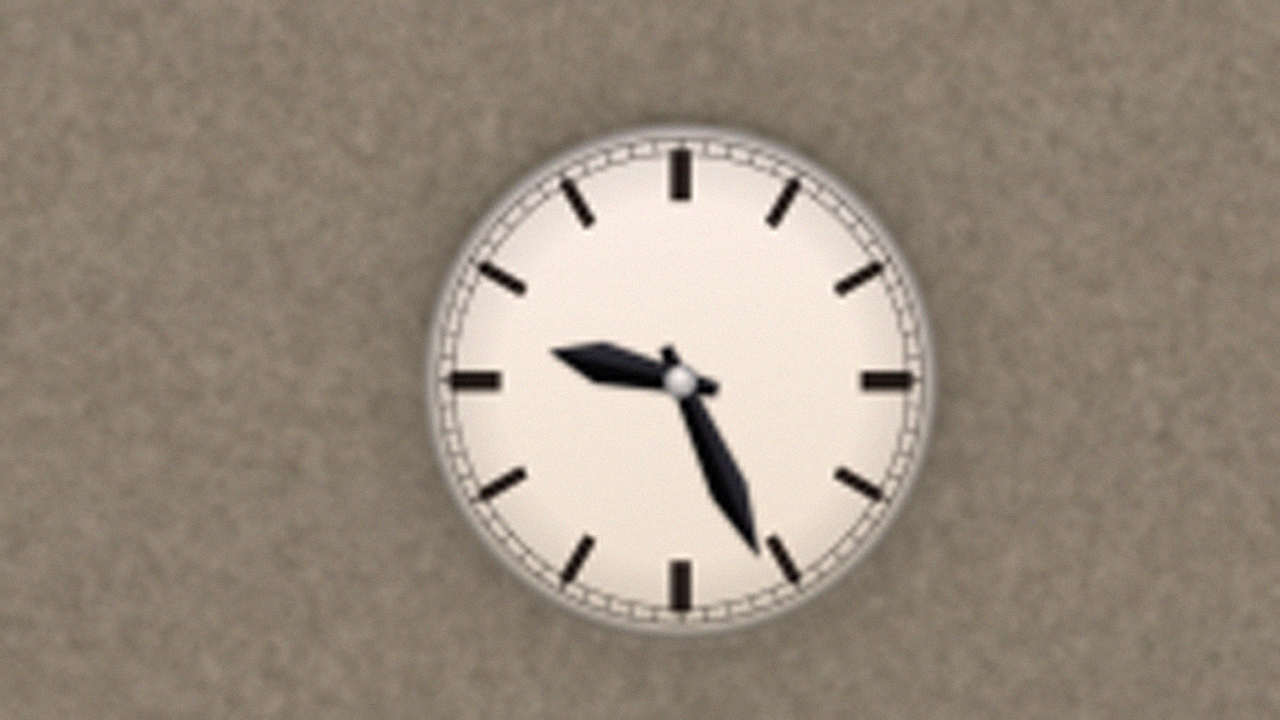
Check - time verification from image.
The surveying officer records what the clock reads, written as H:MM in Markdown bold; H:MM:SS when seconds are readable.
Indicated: **9:26**
